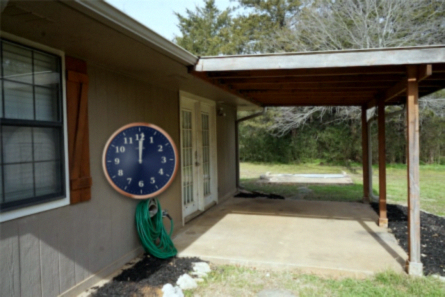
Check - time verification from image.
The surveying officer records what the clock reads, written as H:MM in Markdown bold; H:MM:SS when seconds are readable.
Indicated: **12:01**
